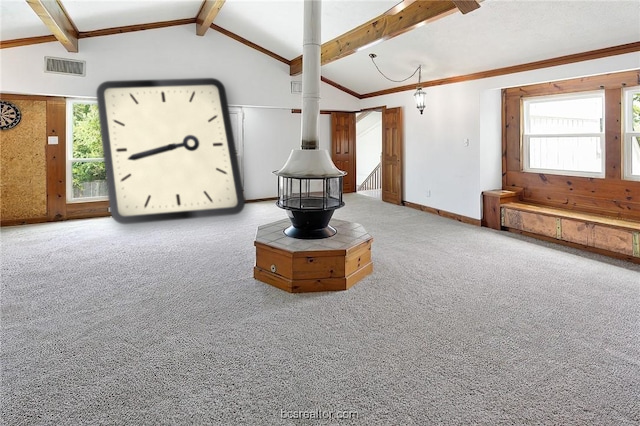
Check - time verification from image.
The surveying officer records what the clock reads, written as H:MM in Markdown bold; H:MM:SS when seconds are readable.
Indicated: **2:43**
